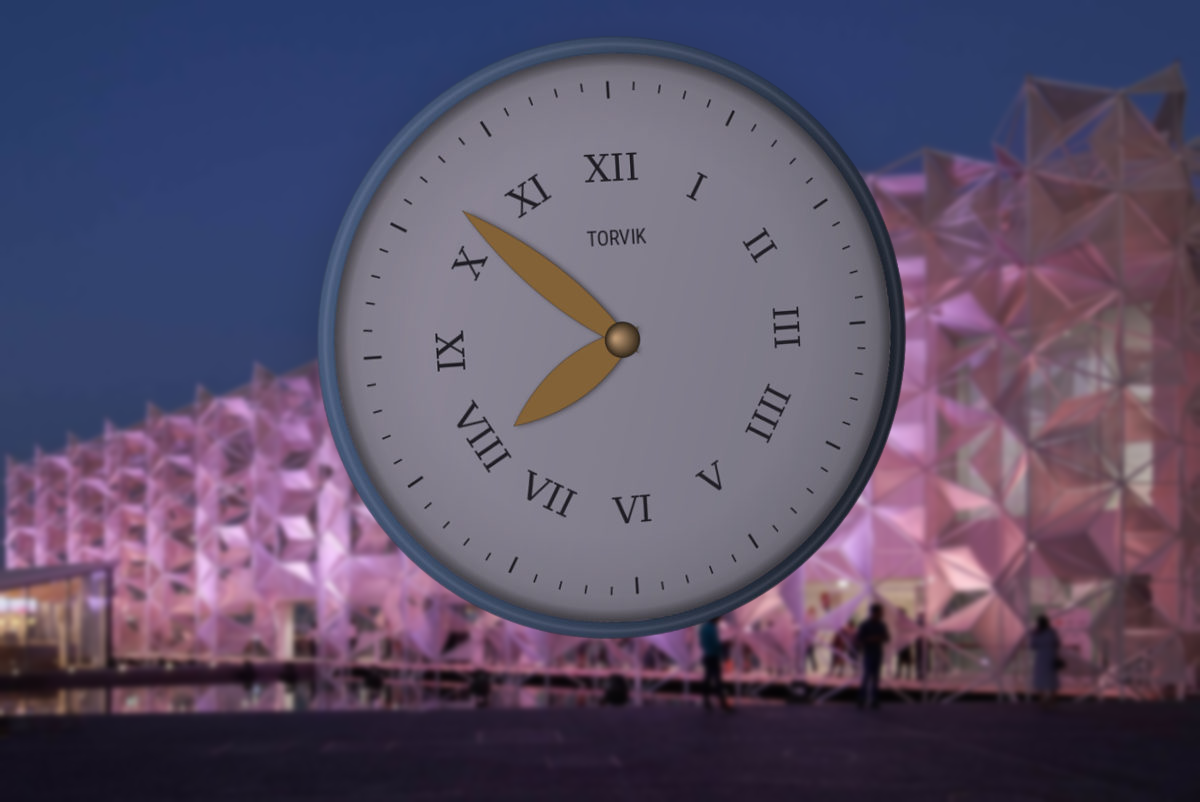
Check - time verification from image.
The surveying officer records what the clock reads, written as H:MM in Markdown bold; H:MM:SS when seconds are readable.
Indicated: **7:52**
